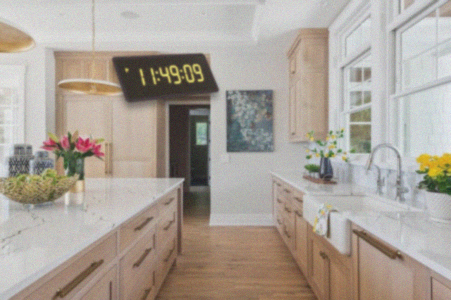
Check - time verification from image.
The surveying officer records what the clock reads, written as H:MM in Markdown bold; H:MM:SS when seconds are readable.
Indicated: **11:49:09**
